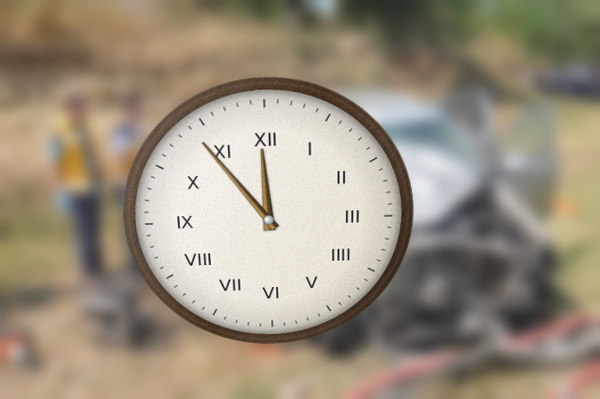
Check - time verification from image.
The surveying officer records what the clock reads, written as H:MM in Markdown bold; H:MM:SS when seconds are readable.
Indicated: **11:54**
